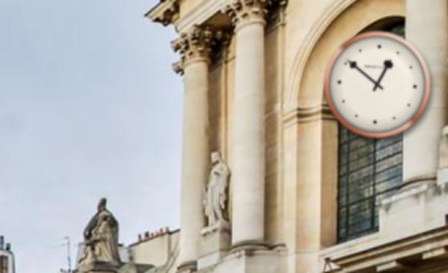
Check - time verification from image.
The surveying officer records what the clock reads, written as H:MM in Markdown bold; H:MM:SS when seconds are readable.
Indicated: **12:51**
